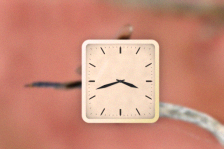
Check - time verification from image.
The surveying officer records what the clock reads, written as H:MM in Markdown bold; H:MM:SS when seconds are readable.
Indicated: **3:42**
